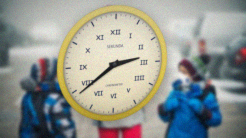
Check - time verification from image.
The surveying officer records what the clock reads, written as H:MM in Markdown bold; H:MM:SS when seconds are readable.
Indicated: **2:39**
